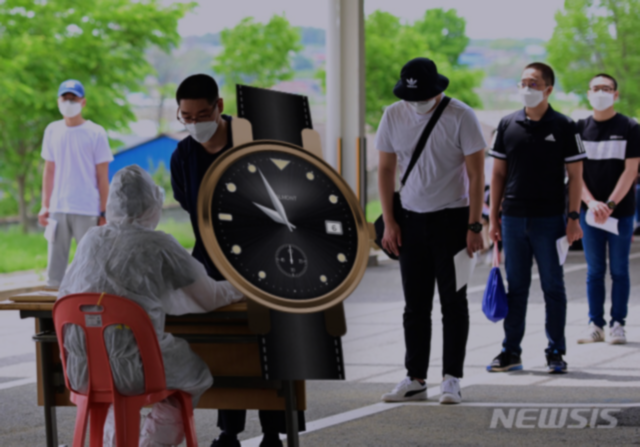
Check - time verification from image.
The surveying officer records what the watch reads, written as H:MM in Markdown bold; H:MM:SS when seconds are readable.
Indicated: **9:56**
